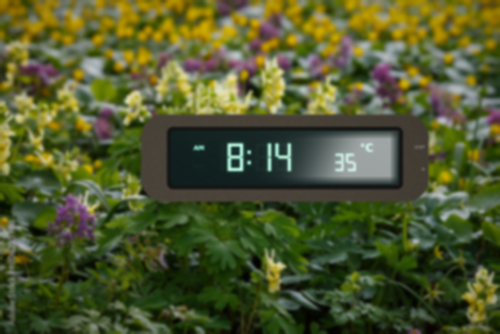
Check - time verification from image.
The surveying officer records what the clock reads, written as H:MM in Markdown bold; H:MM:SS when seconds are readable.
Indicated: **8:14**
